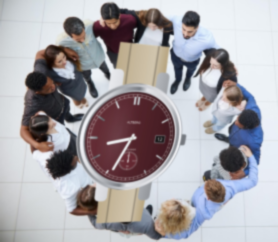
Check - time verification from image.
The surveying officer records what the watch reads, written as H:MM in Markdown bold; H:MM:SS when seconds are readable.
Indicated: **8:34**
